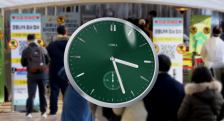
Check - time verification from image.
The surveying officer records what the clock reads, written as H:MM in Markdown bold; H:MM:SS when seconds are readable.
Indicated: **3:27**
